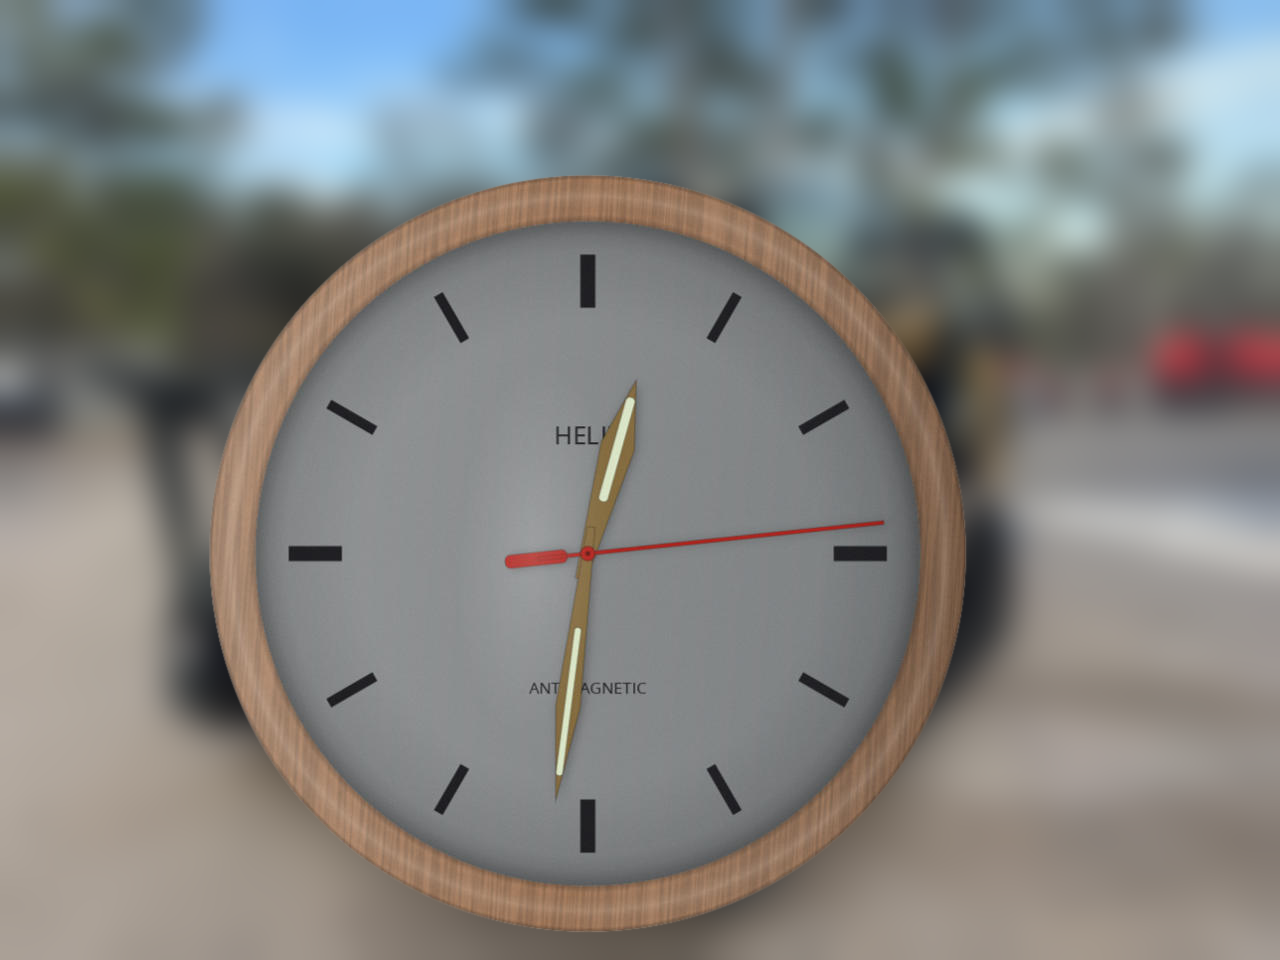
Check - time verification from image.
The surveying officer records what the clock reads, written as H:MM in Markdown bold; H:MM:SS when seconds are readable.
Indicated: **12:31:14**
